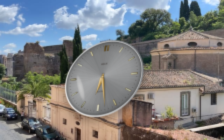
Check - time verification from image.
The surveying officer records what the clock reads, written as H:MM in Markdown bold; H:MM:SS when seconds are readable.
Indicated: **6:28**
